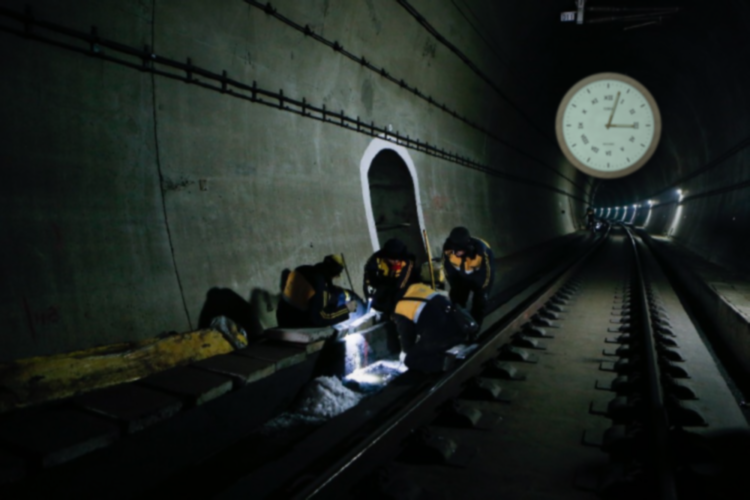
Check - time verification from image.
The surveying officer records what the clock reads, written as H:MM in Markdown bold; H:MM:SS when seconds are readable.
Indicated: **3:03**
